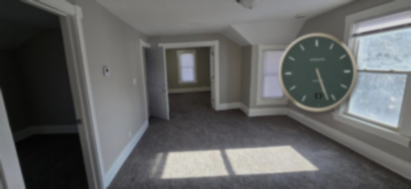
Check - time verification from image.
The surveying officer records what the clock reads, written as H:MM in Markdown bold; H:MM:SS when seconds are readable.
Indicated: **5:27**
